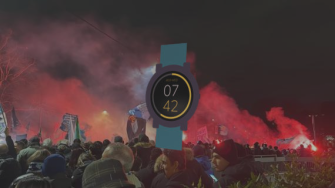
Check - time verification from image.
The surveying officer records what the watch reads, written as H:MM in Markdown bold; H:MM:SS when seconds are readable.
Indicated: **7:42**
